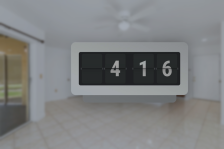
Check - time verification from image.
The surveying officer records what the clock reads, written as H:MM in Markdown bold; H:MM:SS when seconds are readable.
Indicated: **4:16**
